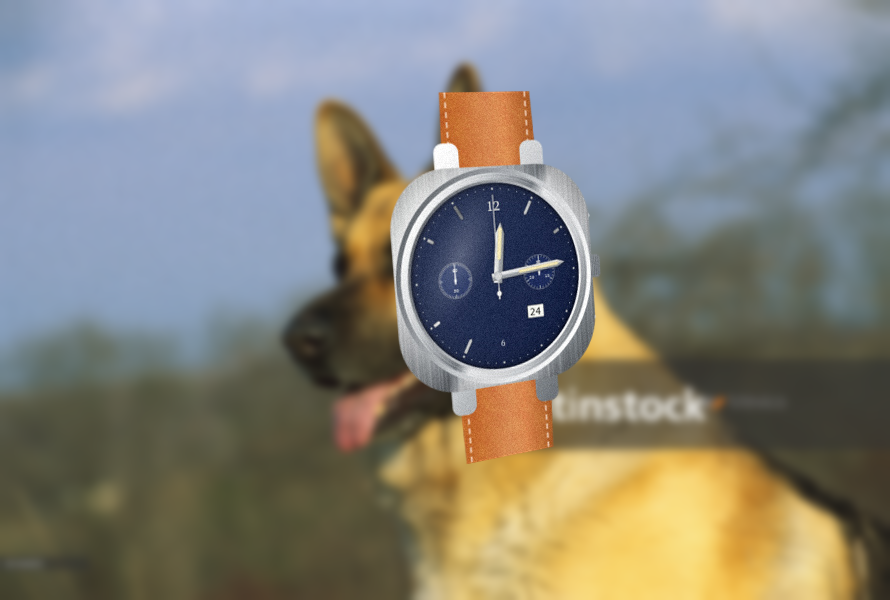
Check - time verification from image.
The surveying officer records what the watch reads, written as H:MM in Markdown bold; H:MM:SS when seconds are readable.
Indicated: **12:14**
